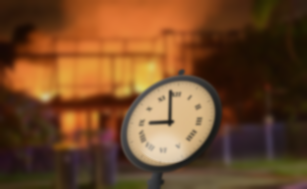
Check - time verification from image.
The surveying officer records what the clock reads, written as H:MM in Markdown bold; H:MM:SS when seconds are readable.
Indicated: **8:58**
